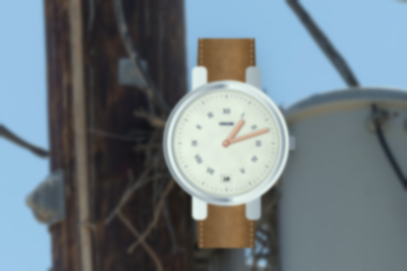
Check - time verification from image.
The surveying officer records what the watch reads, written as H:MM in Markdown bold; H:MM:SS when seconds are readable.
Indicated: **1:12**
